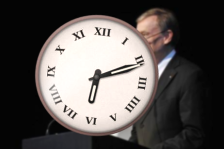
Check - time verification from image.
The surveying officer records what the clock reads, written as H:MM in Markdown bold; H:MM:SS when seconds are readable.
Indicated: **6:11**
